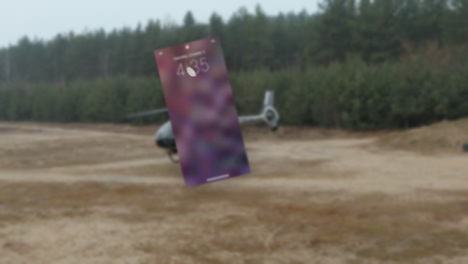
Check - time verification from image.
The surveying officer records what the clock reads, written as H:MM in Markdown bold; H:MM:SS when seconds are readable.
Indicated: **4:35**
